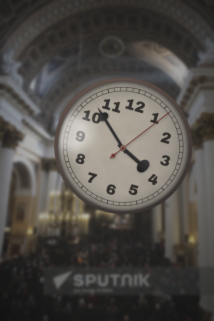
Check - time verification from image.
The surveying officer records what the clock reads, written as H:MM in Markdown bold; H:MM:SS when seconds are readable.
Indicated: **3:52:06**
